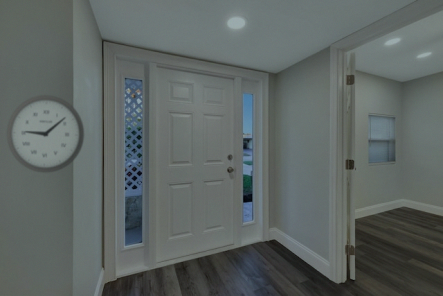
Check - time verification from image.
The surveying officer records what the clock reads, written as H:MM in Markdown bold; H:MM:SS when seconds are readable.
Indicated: **9:08**
